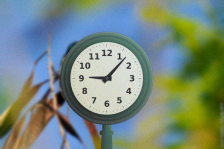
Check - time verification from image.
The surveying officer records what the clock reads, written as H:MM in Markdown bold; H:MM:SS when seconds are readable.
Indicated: **9:07**
